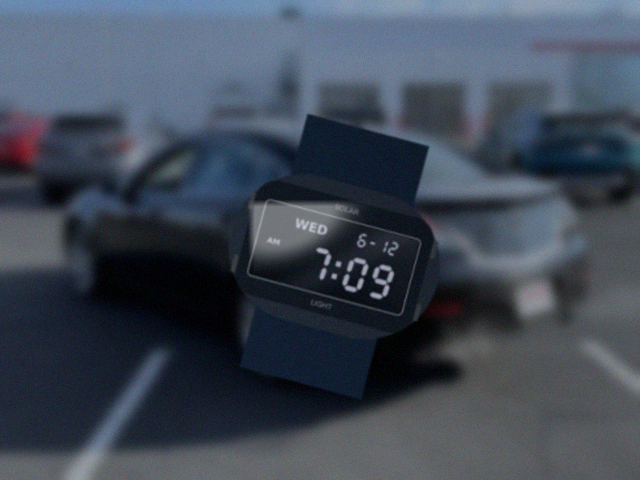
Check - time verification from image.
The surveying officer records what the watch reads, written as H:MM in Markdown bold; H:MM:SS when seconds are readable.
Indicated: **7:09**
